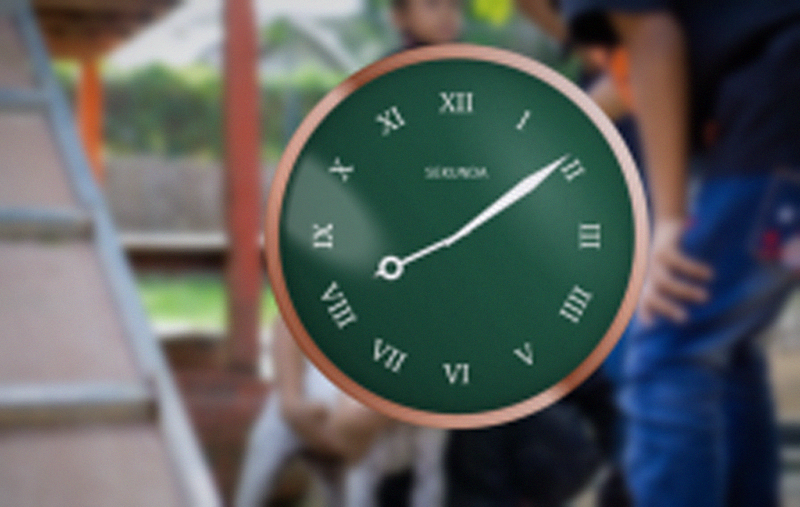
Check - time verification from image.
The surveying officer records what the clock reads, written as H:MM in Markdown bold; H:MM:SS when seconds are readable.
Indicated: **8:09**
